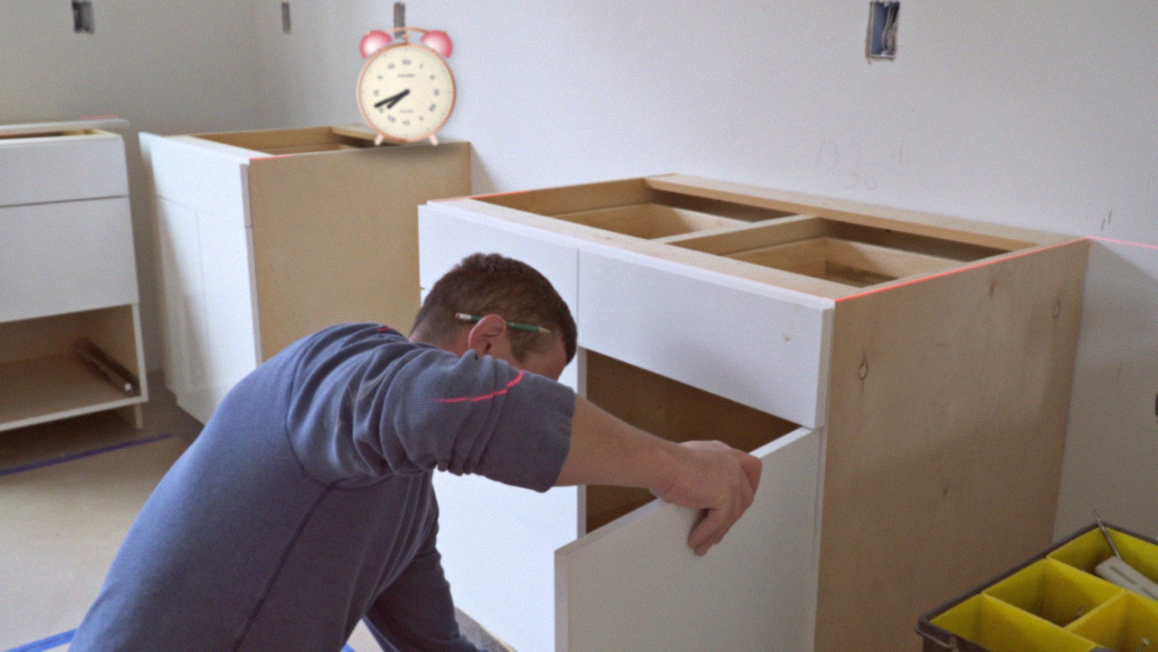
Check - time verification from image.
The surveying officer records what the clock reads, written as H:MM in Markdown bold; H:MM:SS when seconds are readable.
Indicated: **7:41**
